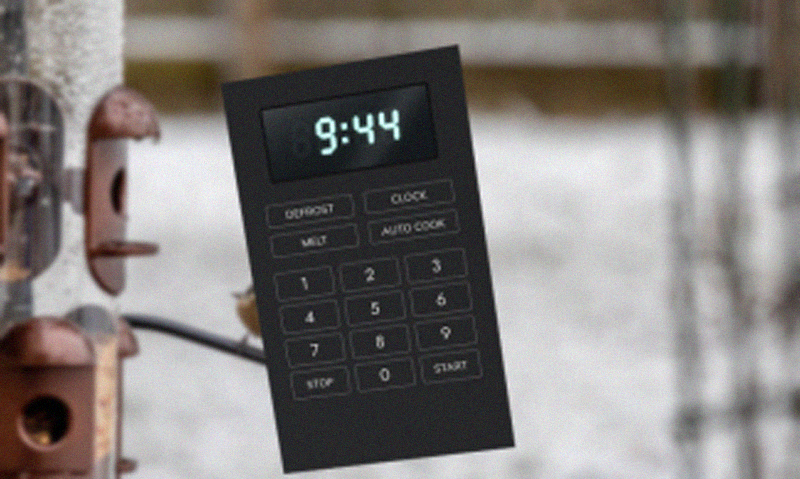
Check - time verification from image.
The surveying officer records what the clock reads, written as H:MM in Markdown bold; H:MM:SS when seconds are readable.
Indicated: **9:44**
